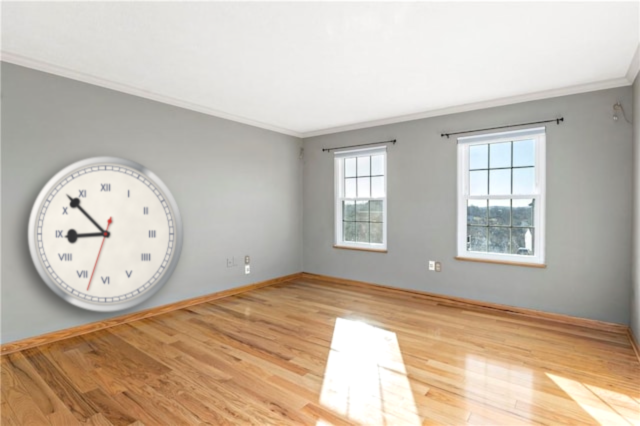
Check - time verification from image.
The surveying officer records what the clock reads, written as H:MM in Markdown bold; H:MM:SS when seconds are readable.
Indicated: **8:52:33**
